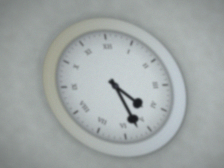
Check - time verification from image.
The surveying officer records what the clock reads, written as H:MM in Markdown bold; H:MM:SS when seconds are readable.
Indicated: **4:27**
